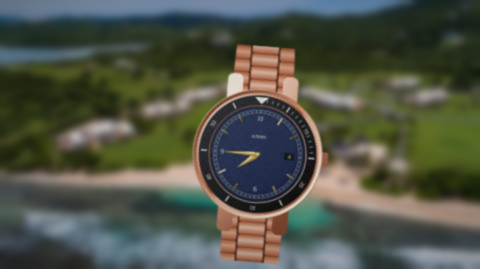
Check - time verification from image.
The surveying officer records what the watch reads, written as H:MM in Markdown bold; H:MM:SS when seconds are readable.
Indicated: **7:45**
